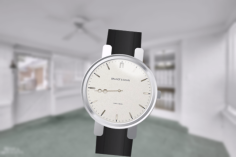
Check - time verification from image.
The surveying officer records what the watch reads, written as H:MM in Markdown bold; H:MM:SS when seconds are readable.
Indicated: **8:44**
